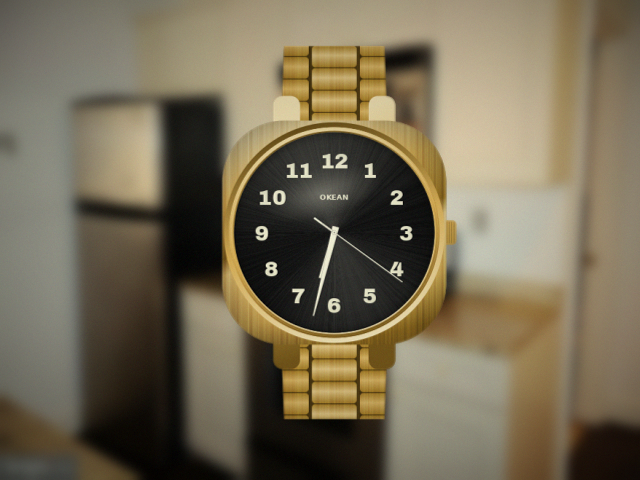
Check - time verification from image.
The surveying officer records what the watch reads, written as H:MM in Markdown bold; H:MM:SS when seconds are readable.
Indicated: **6:32:21**
